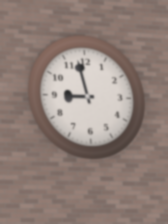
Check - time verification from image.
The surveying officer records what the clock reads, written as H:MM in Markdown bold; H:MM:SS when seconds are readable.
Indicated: **8:58**
